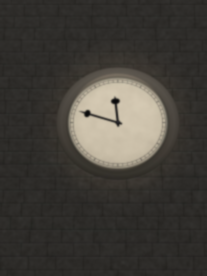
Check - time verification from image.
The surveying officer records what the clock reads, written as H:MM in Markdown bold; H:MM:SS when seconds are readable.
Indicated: **11:48**
